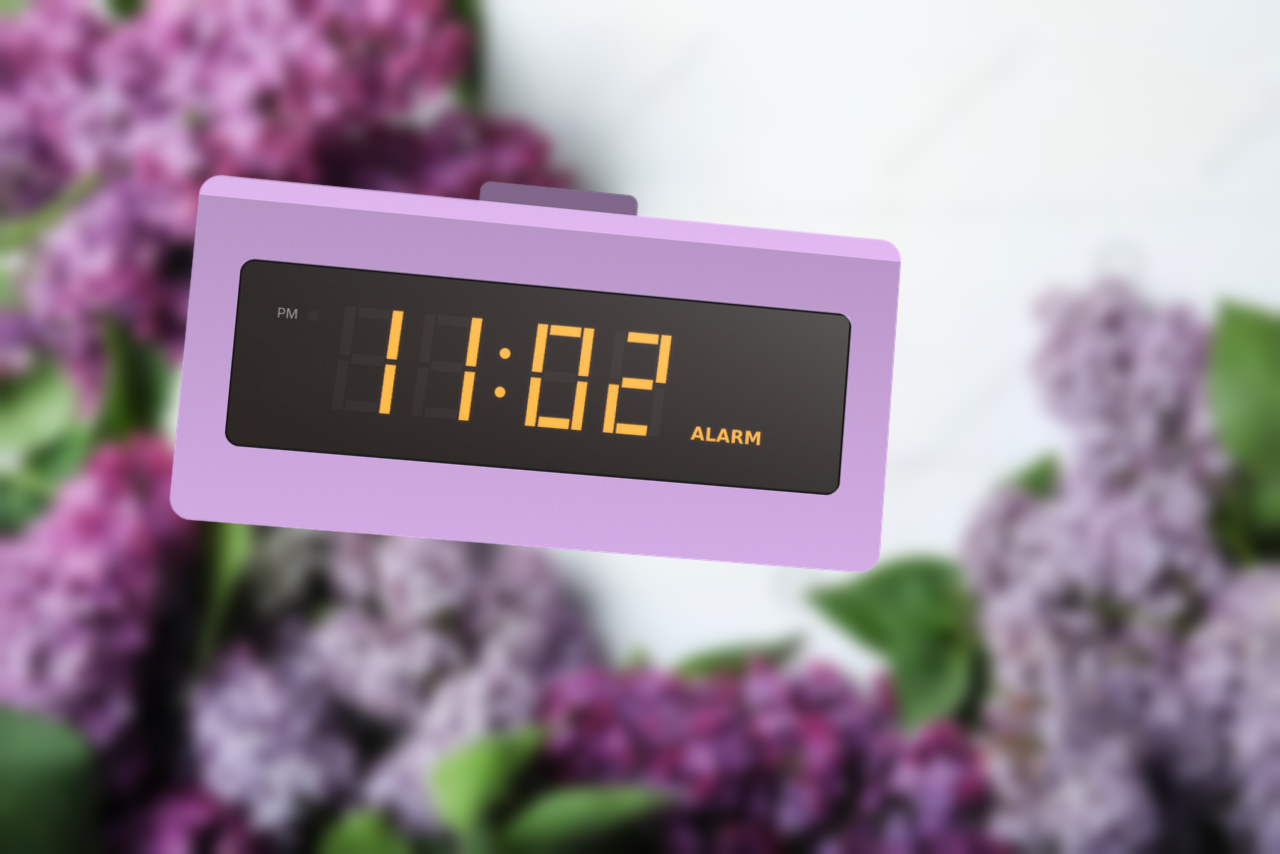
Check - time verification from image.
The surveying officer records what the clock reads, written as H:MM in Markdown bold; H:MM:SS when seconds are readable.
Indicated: **11:02**
